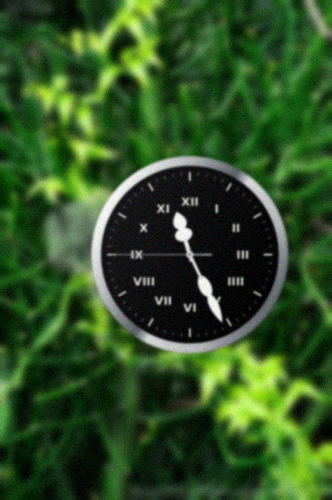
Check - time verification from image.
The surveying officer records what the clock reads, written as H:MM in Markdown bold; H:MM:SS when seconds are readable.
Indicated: **11:25:45**
